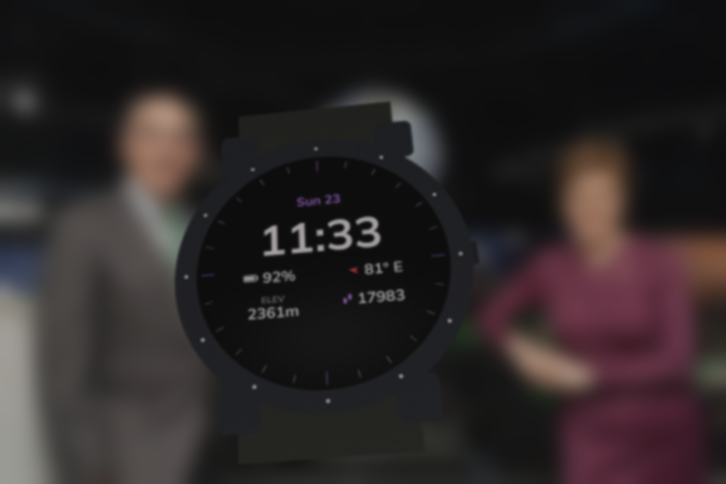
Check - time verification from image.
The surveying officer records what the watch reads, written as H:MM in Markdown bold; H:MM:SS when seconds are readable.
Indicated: **11:33**
